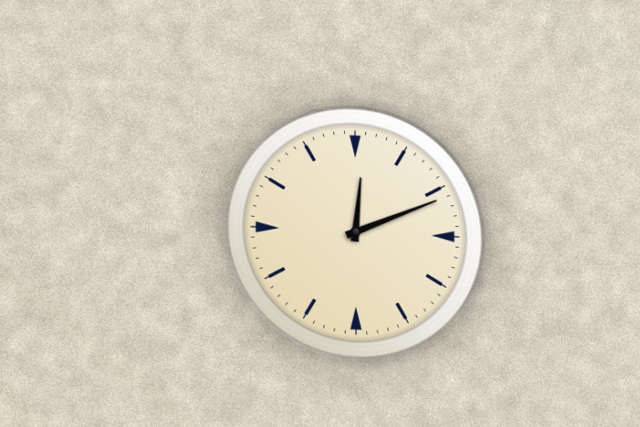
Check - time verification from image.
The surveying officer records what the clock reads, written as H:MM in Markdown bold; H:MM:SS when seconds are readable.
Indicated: **12:11**
